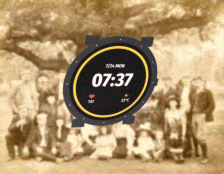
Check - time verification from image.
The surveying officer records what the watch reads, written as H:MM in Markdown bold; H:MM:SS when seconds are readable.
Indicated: **7:37**
